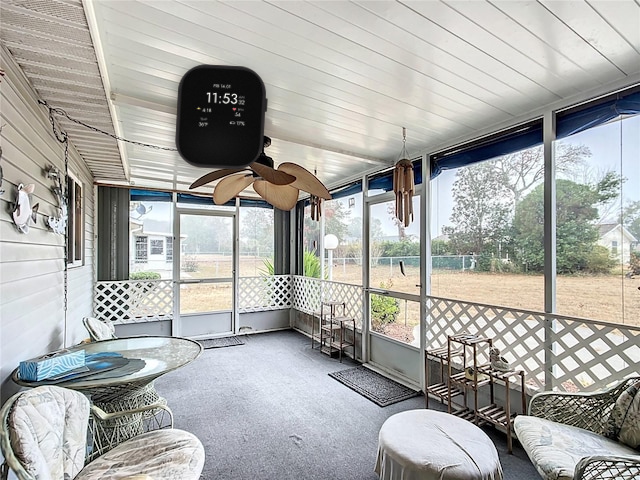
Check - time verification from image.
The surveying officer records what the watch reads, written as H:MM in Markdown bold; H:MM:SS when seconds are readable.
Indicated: **11:53**
